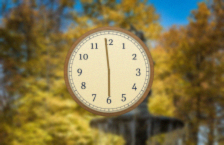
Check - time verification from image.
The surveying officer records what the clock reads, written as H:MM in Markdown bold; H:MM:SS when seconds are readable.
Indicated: **5:59**
